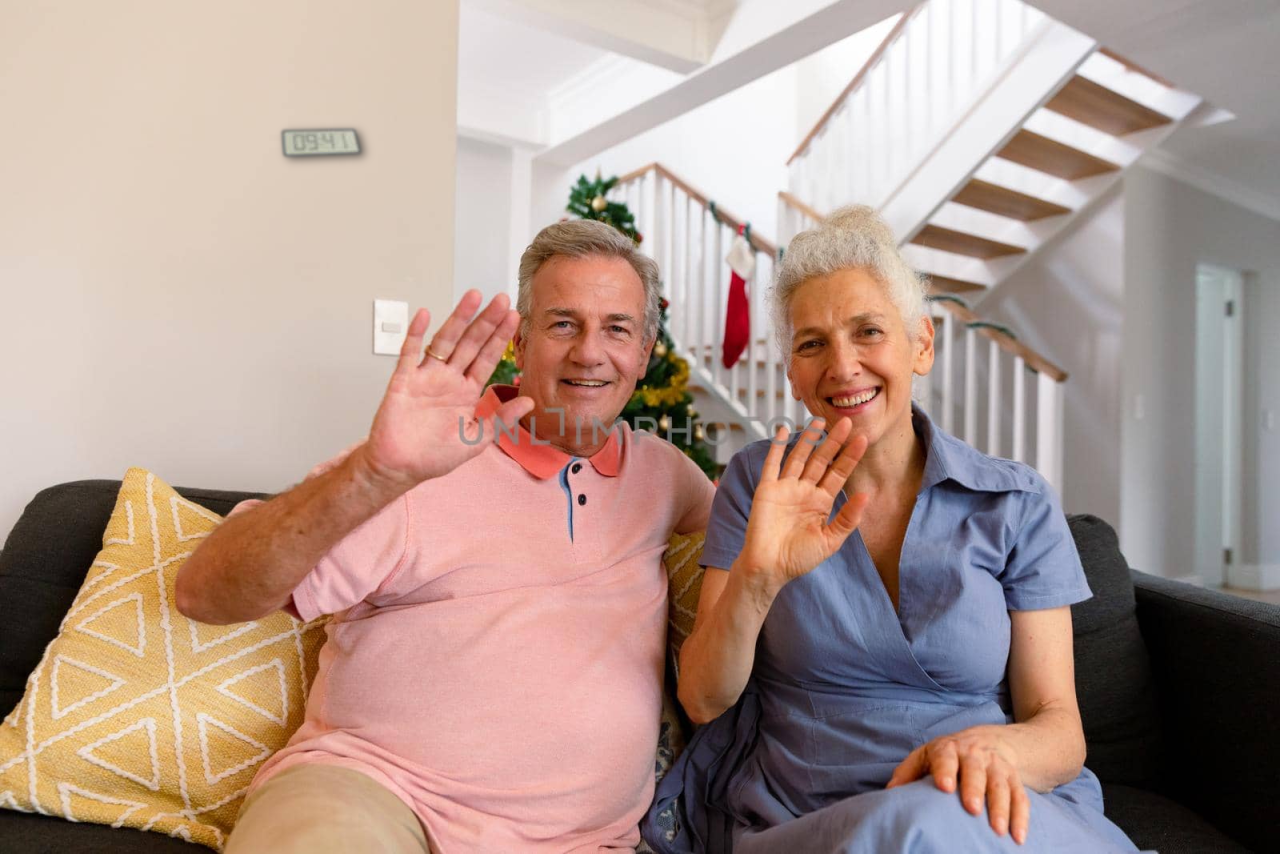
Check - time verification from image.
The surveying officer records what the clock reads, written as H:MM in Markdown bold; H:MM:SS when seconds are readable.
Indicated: **9:41**
